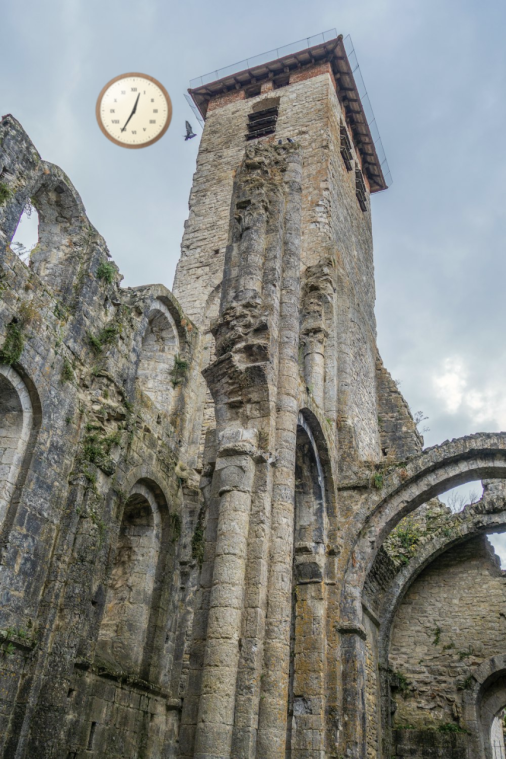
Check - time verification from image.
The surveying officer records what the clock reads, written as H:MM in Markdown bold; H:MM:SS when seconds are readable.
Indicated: **12:35**
